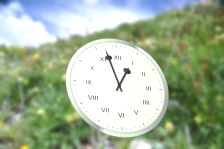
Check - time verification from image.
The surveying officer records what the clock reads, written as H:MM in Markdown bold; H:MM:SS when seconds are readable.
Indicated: **12:57**
